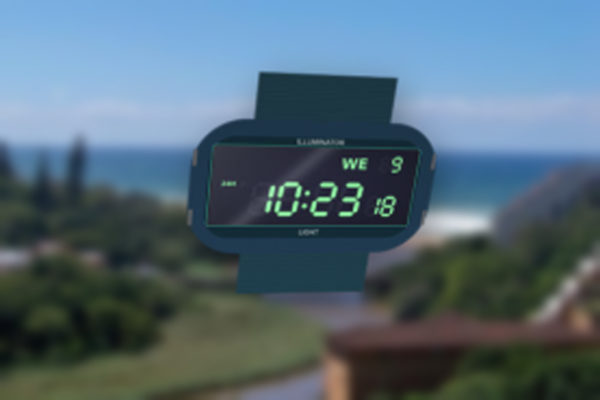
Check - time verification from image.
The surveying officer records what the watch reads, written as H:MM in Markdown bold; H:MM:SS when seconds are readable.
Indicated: **10:23:18**
